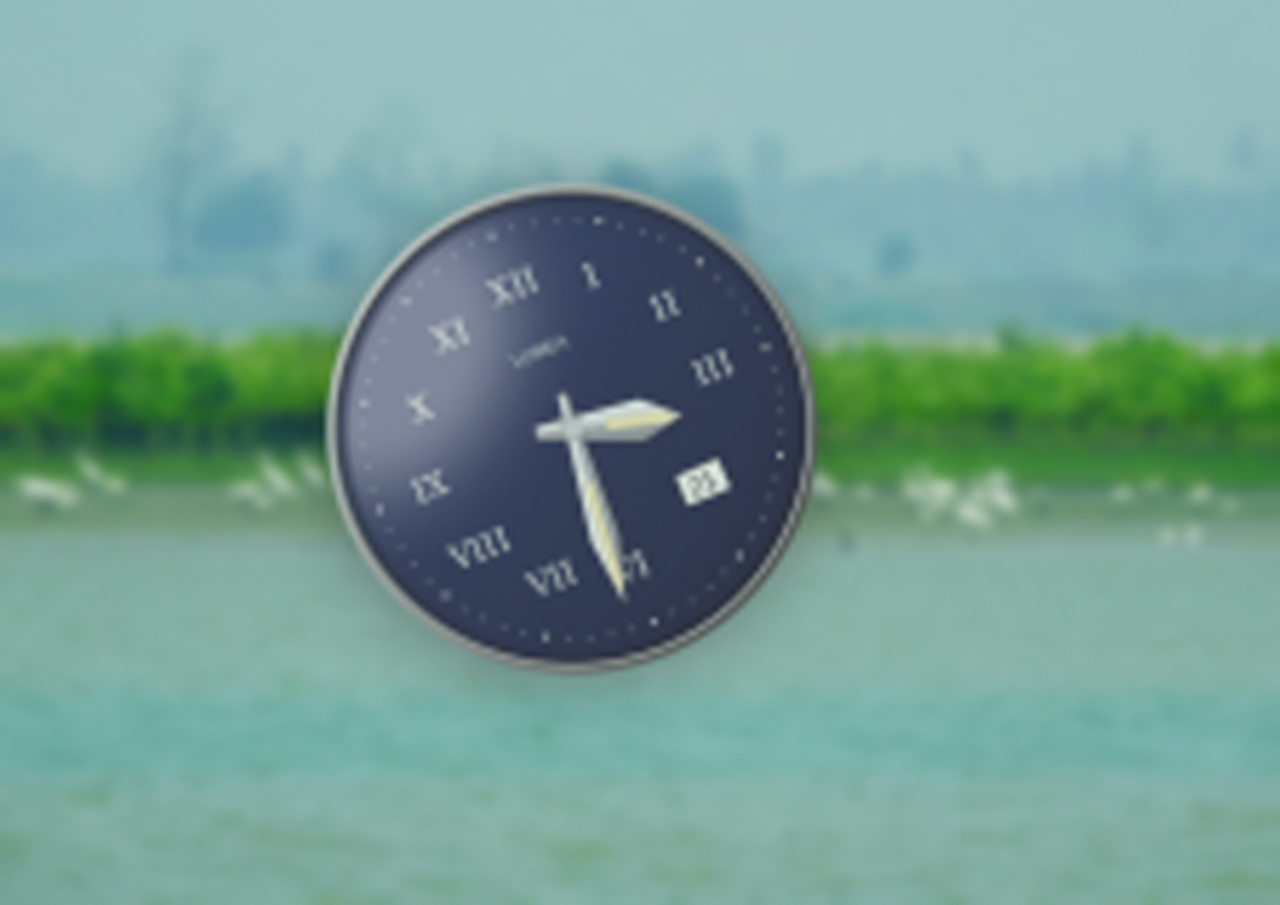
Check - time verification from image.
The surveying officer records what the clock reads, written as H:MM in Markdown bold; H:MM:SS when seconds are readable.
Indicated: **3:31**
